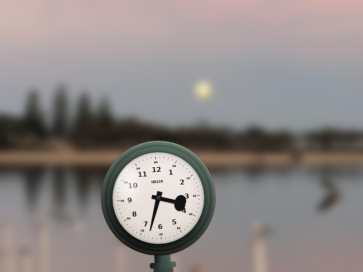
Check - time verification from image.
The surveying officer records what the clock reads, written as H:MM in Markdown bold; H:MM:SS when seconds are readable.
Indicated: **3:33**
